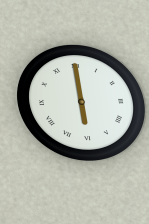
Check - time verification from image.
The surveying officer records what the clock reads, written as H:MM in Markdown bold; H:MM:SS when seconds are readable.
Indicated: **6:00**
